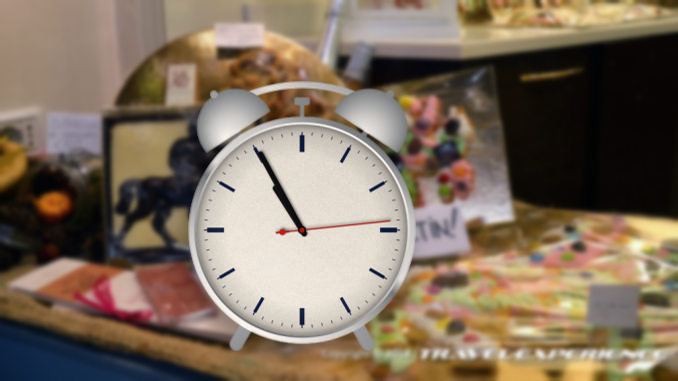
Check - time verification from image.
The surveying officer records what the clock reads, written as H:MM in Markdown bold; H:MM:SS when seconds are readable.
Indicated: **10:55:14**
